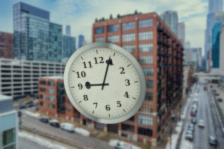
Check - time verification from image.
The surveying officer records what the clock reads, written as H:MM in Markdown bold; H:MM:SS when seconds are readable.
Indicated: **9:04**
